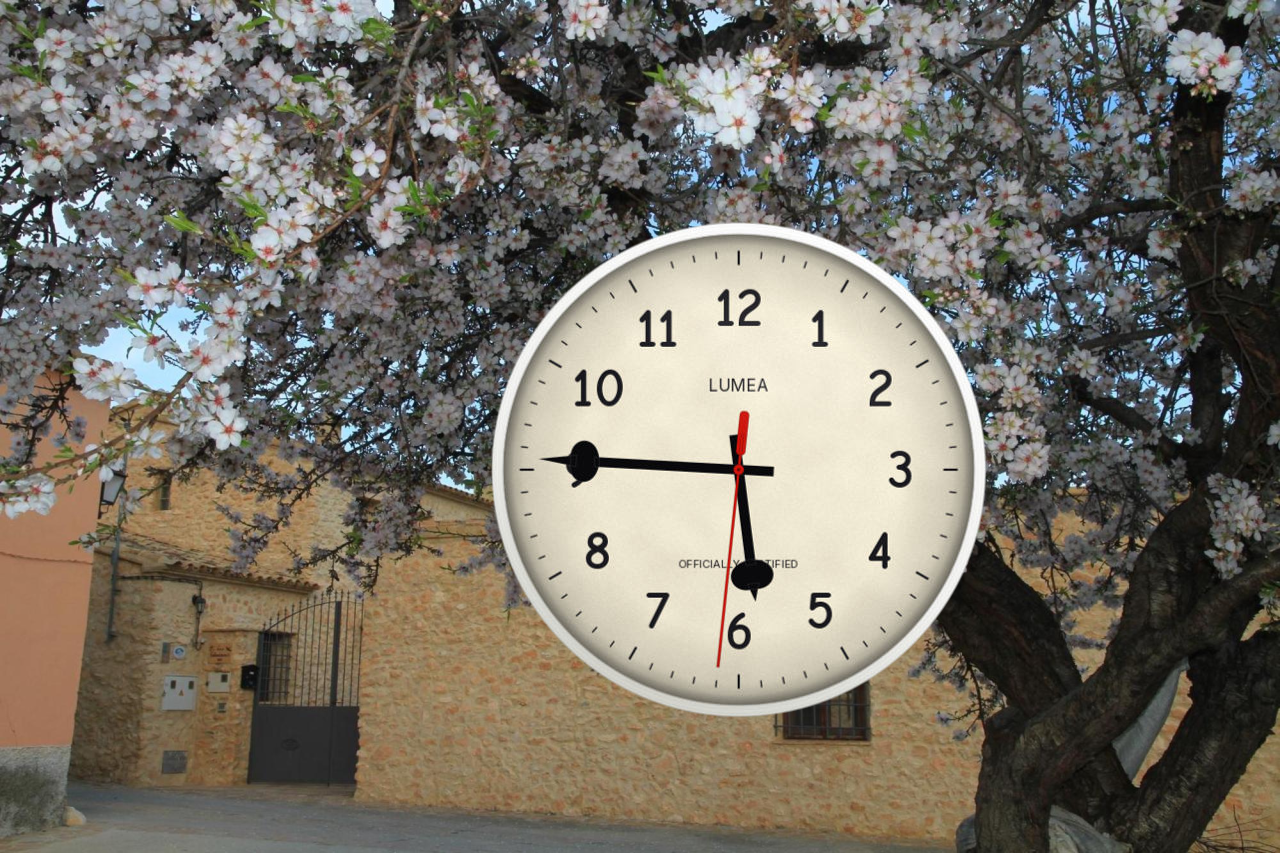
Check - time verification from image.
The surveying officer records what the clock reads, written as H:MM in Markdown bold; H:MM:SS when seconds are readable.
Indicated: **5:45:31**
